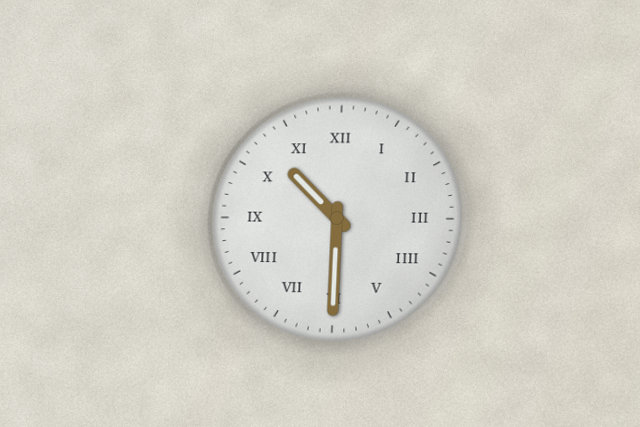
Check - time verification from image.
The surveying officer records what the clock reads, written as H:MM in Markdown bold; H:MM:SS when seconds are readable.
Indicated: **10:30**
